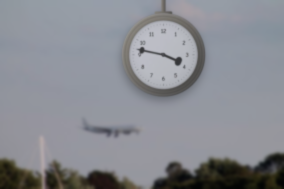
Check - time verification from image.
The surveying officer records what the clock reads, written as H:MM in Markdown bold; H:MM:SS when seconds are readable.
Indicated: **3:47**
